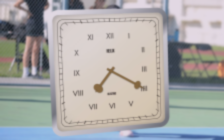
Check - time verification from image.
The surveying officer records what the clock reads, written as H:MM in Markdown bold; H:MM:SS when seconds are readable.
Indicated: **7:20**
